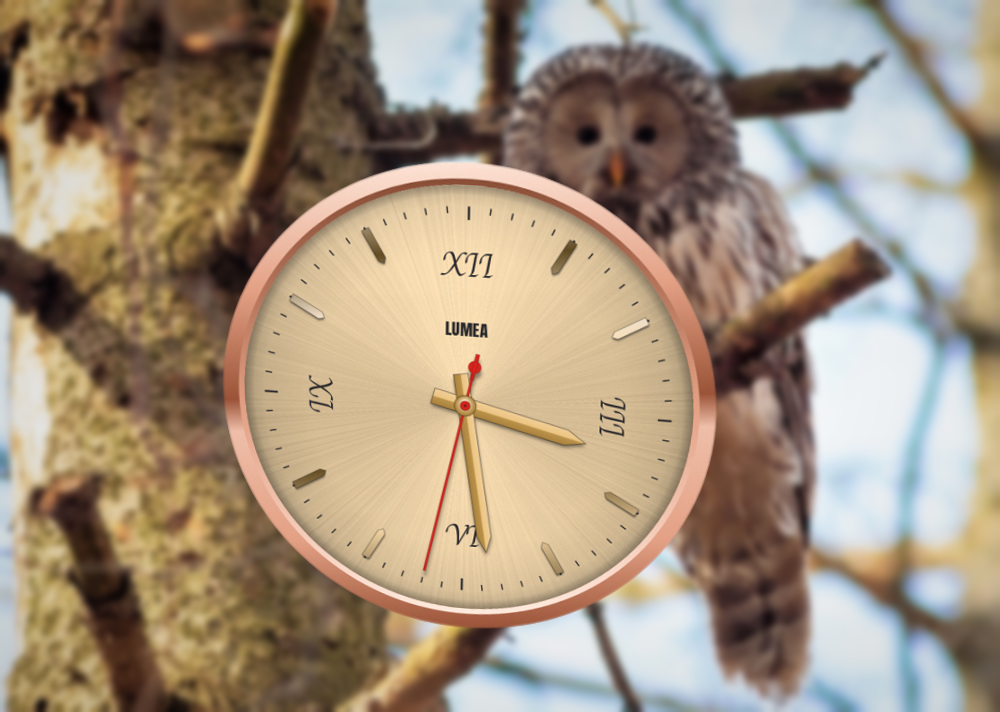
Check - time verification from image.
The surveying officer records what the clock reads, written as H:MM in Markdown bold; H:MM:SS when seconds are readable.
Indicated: **3:28:32**
